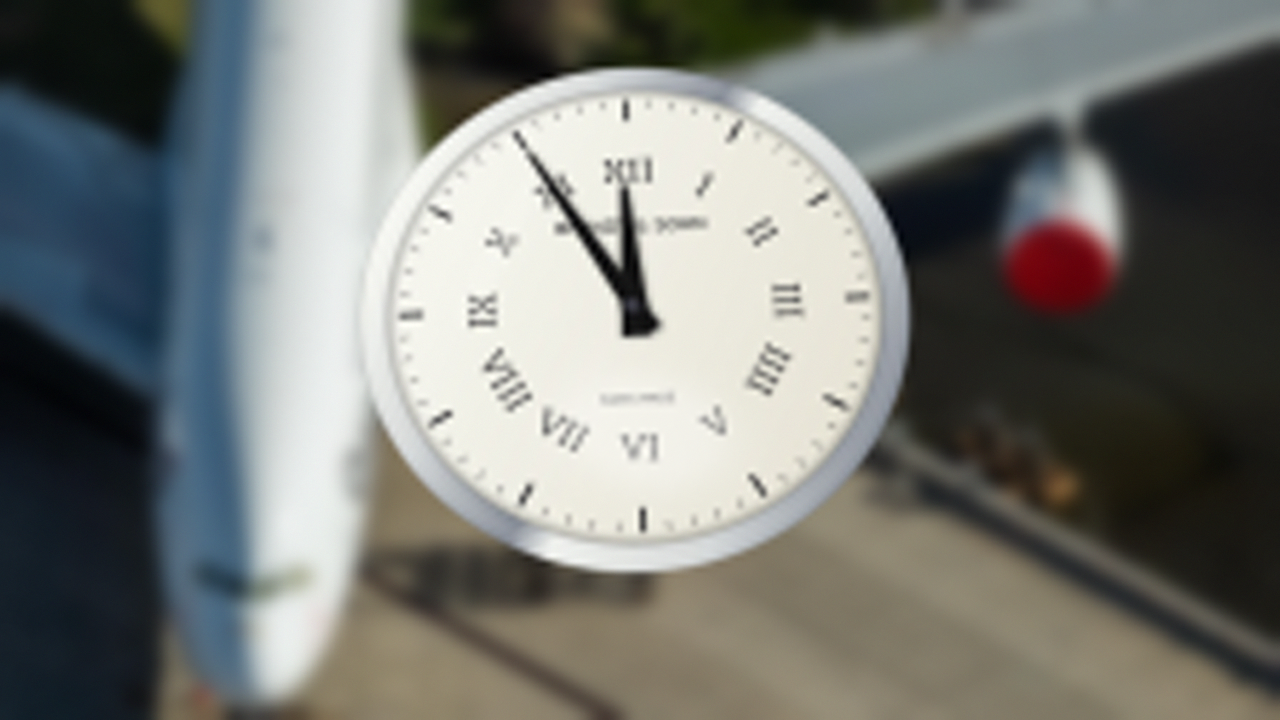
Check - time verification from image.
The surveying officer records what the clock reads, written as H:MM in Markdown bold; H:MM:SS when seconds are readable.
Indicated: **11:55**
